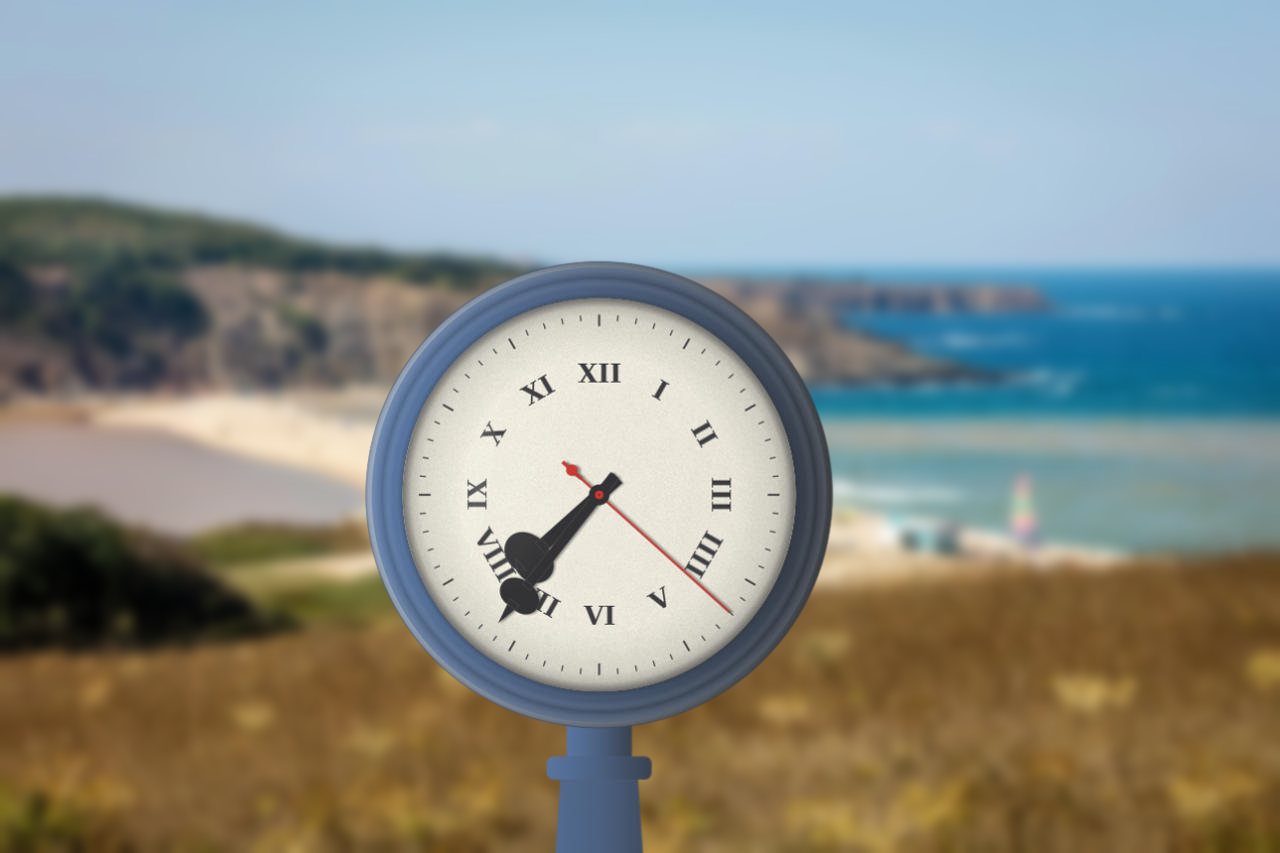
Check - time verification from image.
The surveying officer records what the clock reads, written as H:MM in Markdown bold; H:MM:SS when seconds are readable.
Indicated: **7:36:22**
